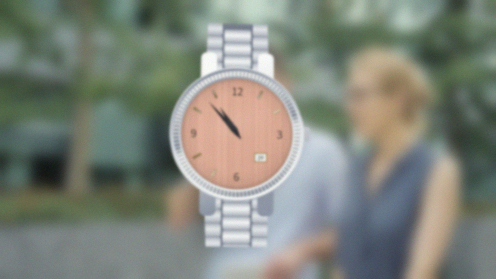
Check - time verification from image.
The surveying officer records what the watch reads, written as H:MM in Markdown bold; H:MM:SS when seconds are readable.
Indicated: **10:53**
